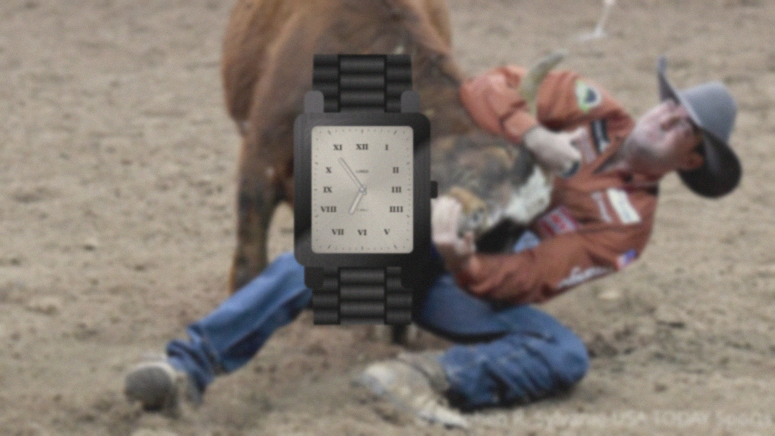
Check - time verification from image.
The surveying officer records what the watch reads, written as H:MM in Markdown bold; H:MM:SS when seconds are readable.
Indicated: **6:54**
